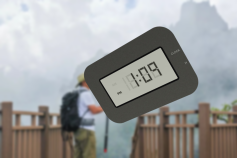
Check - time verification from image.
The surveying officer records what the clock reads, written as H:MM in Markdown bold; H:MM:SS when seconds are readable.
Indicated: **1:09**
